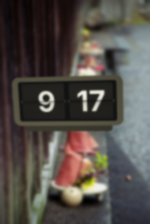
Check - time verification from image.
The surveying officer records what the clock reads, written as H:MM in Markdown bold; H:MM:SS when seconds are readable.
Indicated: **9:17**
